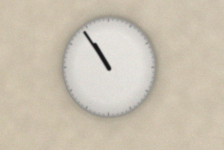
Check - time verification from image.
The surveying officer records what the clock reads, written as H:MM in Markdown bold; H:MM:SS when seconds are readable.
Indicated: **10:54**
